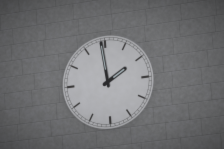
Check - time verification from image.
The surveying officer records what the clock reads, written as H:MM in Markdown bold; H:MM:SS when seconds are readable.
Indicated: **1:59**
